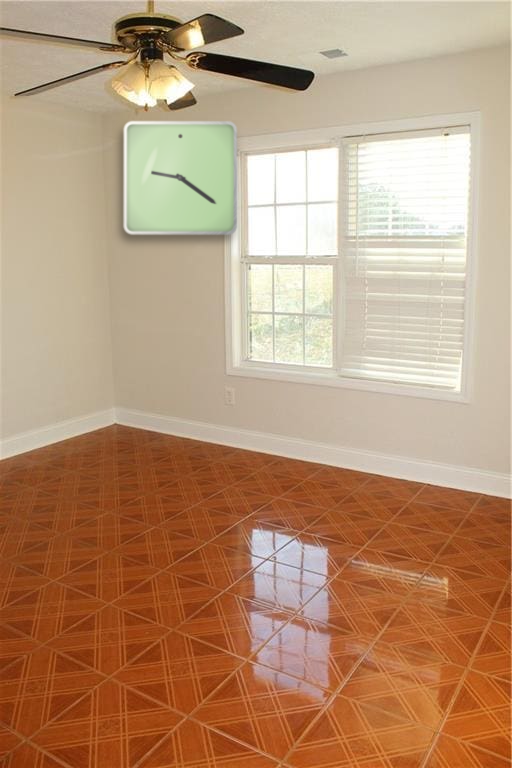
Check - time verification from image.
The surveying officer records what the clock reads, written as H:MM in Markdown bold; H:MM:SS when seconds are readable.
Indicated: **9:21**
